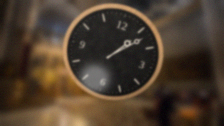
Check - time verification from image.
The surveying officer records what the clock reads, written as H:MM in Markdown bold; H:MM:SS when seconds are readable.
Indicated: **1:07**
